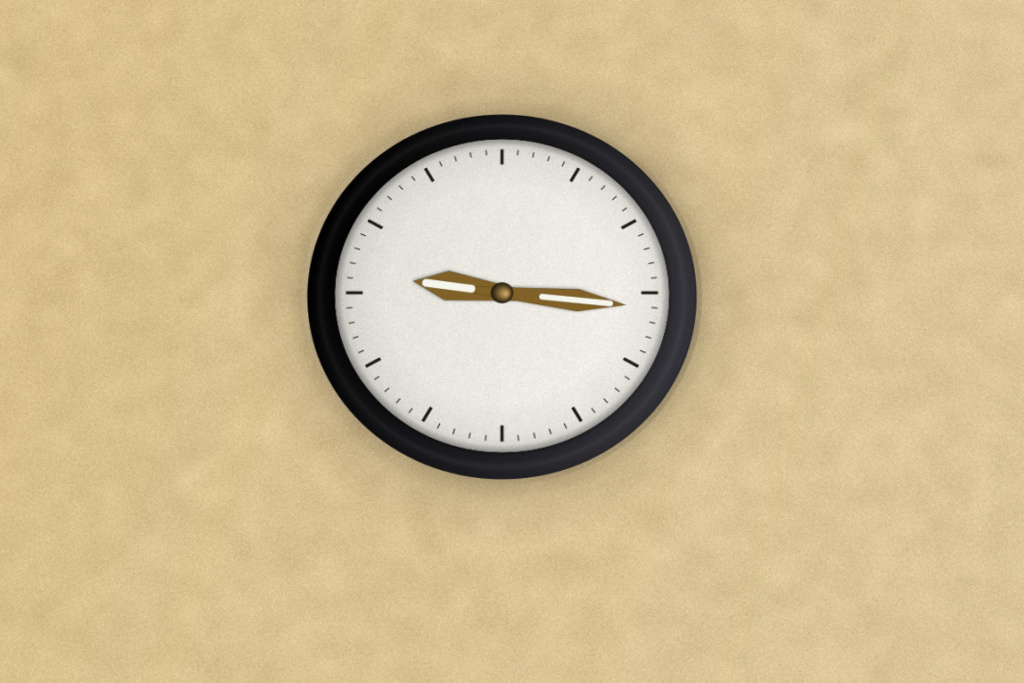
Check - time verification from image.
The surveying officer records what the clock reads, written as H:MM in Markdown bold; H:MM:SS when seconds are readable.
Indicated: **9:16**
